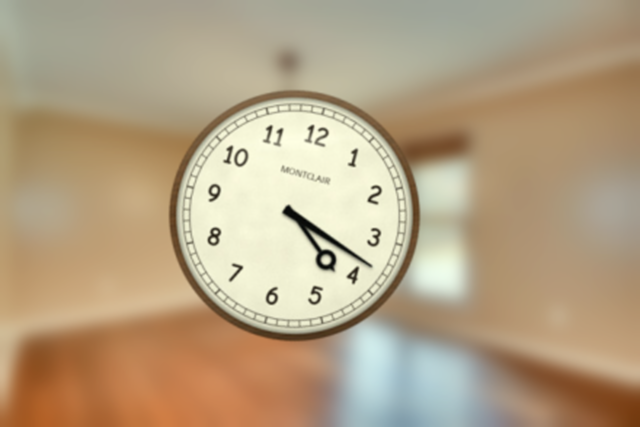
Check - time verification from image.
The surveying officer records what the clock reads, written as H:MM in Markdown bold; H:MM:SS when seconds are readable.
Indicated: **4:18**
